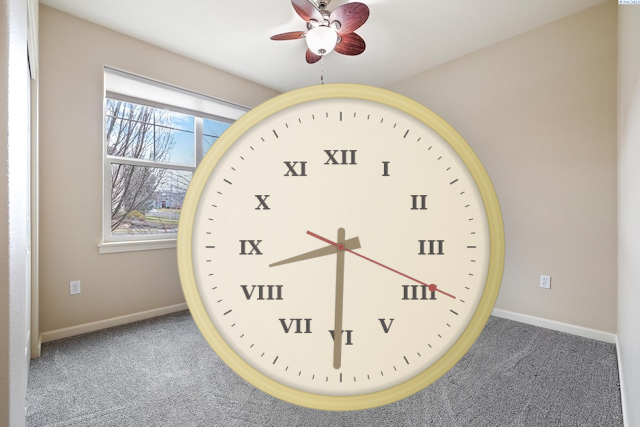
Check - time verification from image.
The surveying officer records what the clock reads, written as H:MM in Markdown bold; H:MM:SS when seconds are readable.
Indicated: **8:30:19**
